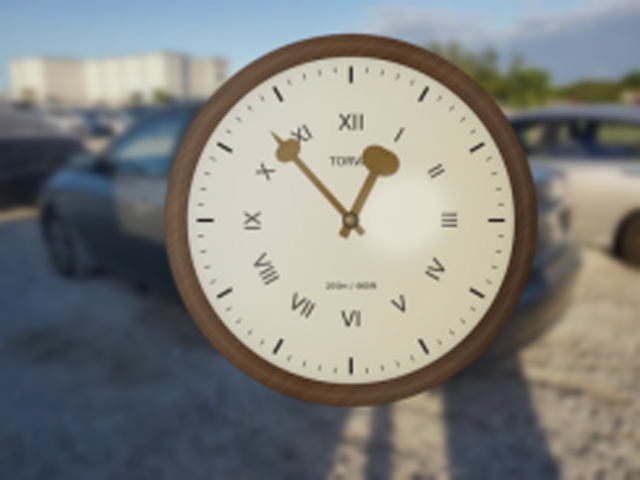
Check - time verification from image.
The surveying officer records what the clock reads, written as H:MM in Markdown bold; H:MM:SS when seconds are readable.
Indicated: **12:53**
